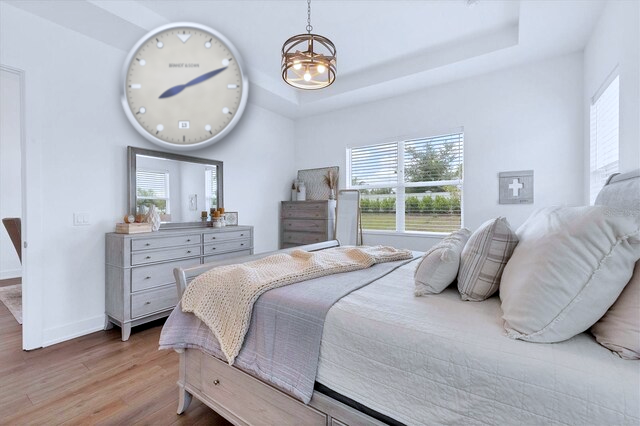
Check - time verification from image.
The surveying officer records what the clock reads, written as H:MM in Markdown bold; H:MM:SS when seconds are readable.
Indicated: **8:11**
